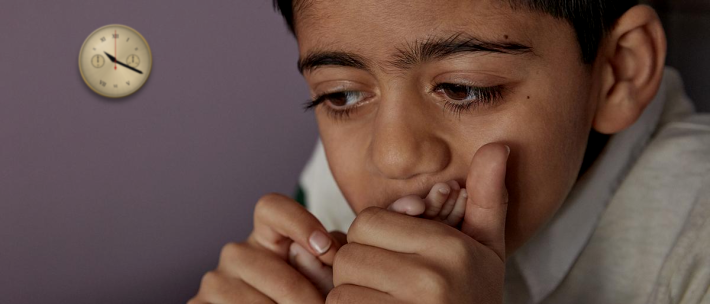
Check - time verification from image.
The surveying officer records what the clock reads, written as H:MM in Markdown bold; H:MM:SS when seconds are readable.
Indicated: **10:19**
